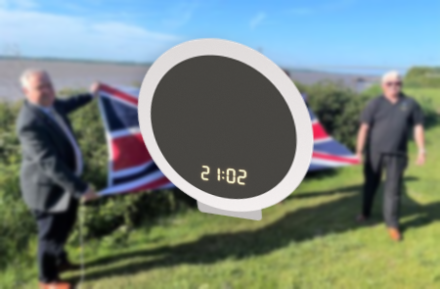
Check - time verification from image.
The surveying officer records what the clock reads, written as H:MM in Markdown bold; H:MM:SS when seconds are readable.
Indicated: **21:02**
